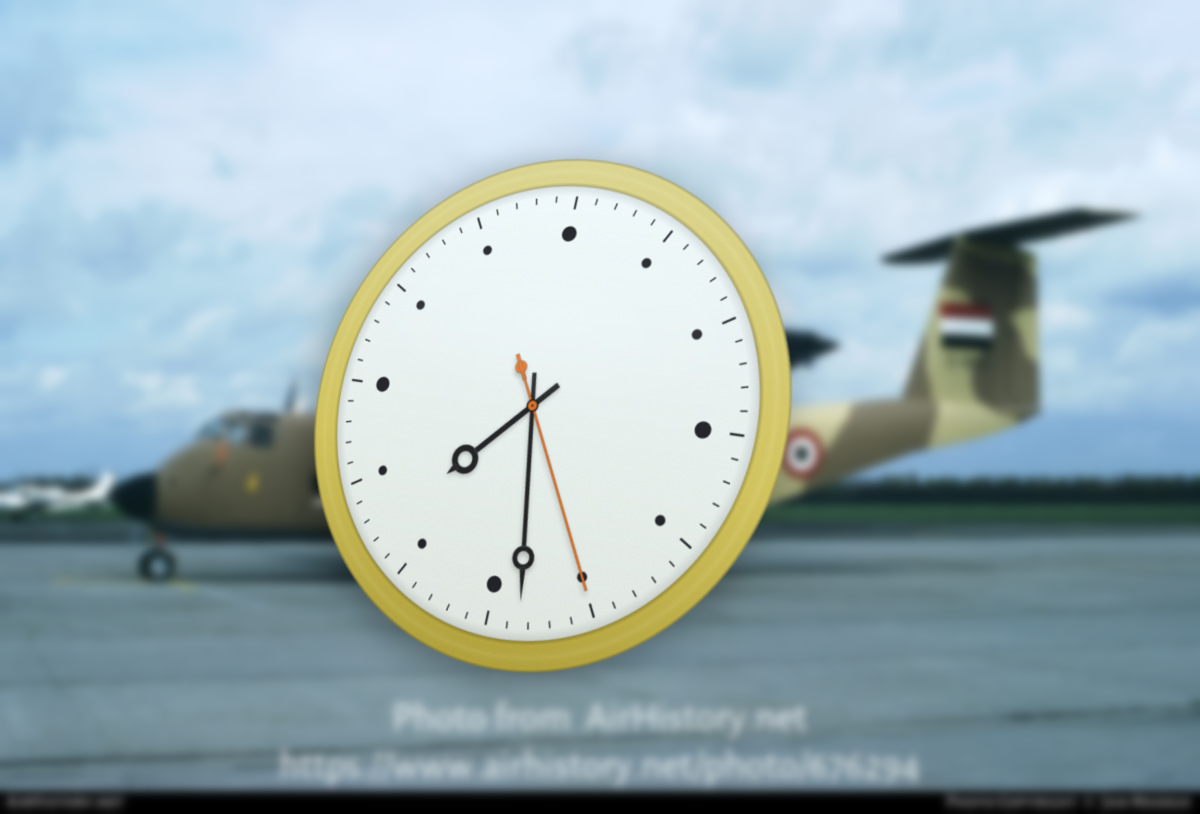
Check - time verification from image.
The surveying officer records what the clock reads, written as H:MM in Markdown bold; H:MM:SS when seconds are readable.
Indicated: **7:28:25**
